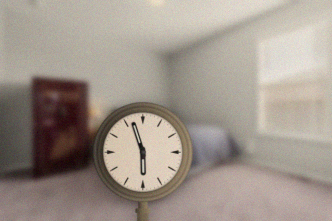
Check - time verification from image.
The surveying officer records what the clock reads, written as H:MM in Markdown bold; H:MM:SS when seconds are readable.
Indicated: **5:57**
